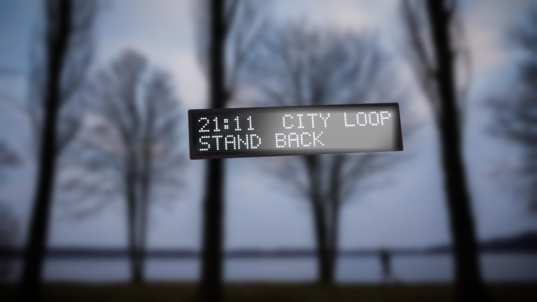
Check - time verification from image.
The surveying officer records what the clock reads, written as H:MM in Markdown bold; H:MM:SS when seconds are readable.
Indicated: **21:11**
